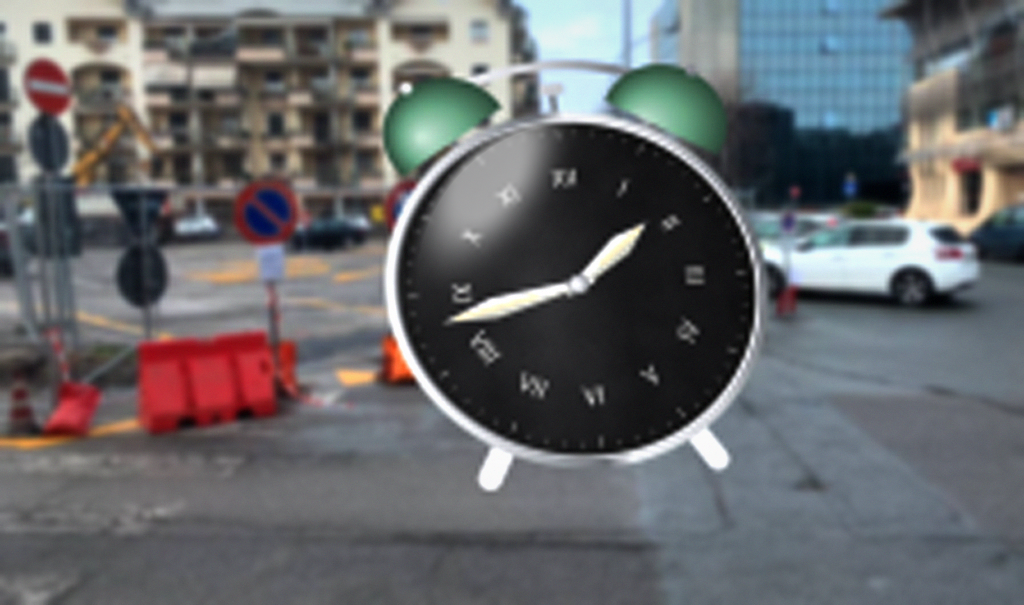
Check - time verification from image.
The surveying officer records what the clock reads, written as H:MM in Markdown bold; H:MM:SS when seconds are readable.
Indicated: **1:43**
